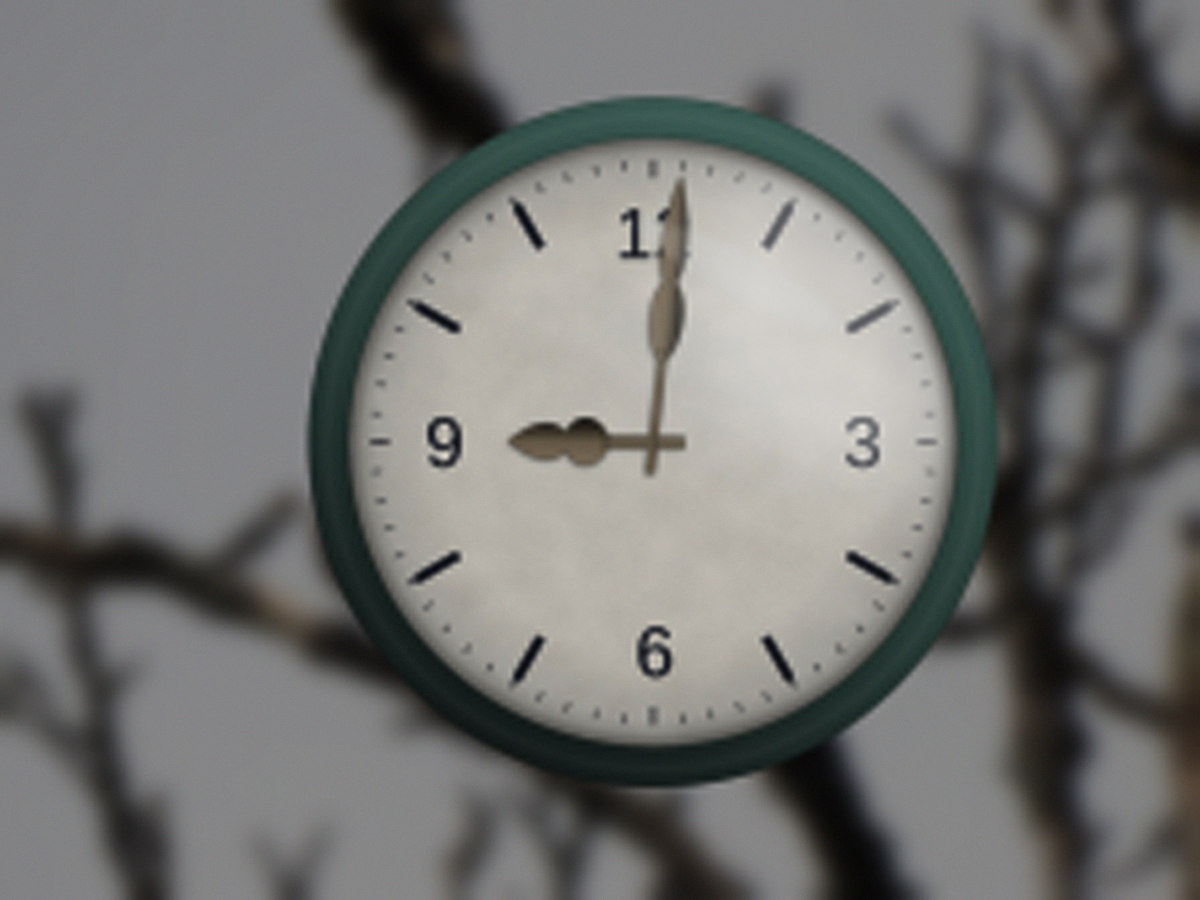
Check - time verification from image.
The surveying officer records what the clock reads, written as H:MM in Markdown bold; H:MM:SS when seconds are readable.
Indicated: **9:01**
